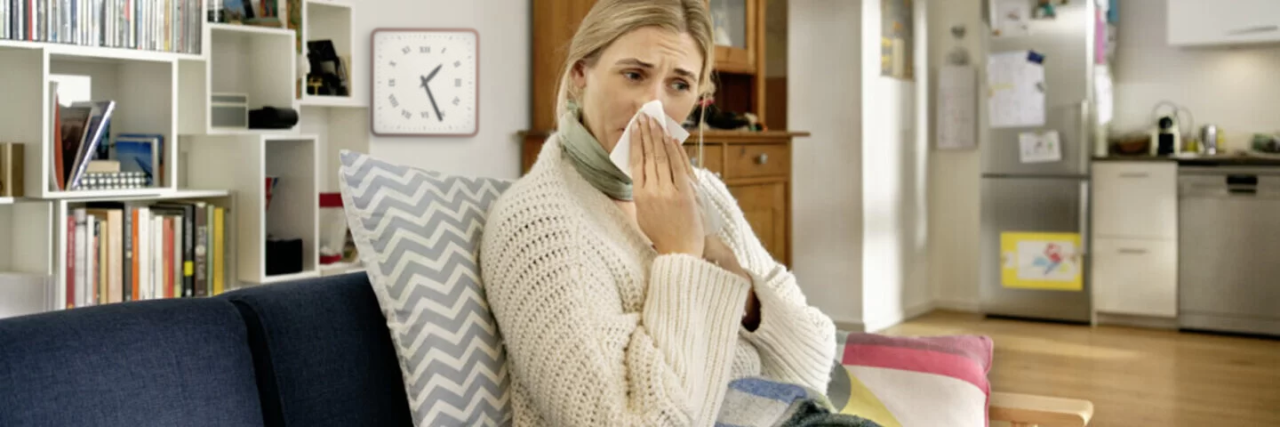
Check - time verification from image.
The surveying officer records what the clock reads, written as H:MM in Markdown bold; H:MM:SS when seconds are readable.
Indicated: **1:26**
